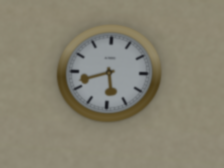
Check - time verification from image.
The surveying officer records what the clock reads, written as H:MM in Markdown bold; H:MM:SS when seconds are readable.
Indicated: **5:42**
